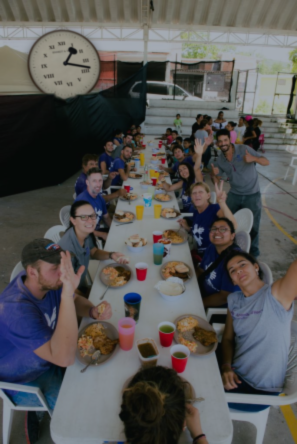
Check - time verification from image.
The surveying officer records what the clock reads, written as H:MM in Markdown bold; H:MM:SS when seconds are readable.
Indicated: **1:18**
